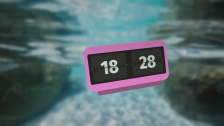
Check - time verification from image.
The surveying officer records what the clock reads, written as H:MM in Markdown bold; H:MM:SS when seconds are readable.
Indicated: **18:28**
